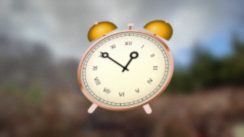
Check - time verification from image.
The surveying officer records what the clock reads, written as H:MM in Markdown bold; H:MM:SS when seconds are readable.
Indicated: **12:51**
